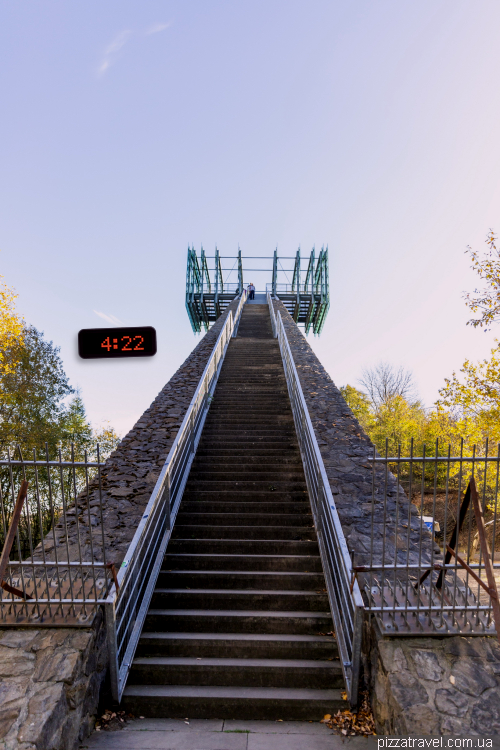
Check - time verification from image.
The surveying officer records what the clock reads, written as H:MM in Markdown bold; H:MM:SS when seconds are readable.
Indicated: **4:22**
